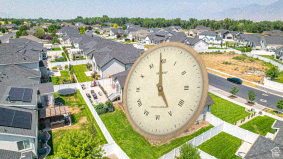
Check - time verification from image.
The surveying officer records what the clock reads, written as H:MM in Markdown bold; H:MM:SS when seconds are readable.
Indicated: **4:59**
